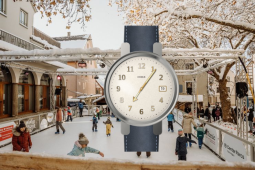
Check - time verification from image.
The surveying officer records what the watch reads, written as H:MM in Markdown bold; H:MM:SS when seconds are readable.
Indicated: **7:06**
